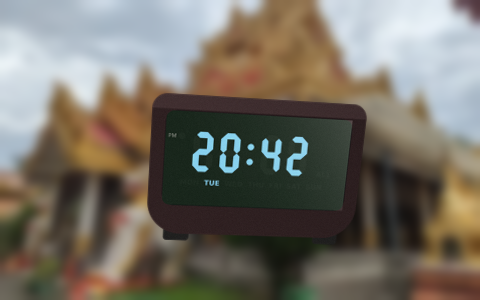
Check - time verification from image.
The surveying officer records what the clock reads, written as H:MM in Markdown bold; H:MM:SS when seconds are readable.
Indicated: **20:42**
